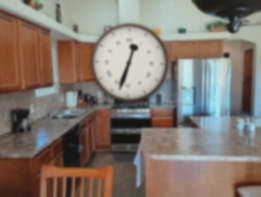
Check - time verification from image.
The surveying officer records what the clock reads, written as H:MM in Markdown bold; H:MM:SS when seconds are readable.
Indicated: **12:33**
